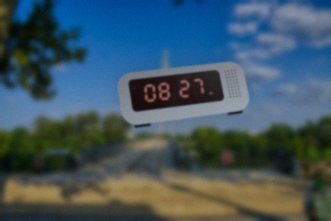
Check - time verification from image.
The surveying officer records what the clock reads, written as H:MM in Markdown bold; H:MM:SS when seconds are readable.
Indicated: **8:27**
